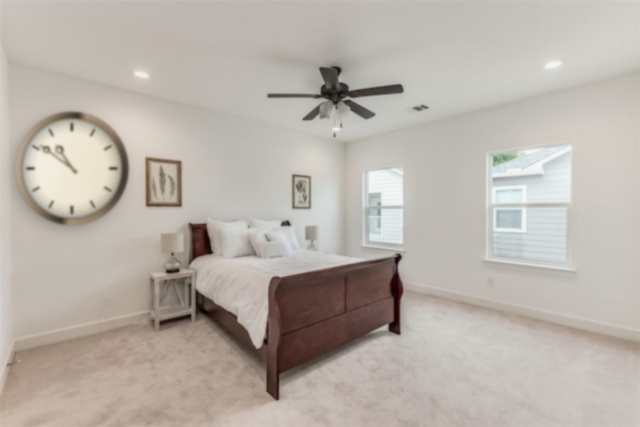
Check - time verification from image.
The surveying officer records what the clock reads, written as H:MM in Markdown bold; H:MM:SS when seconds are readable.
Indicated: **10:51**
